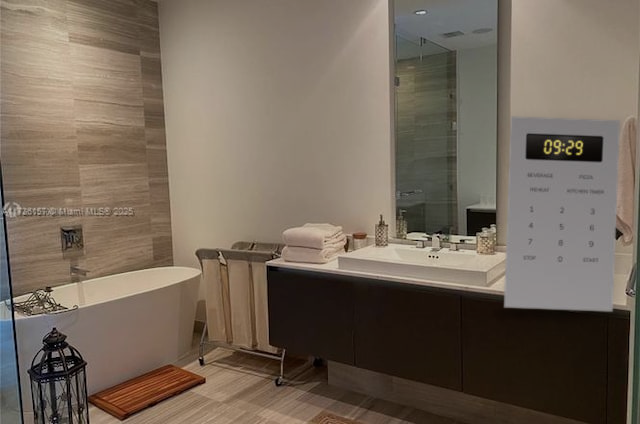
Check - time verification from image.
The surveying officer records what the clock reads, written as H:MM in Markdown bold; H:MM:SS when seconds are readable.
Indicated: **9:29**
